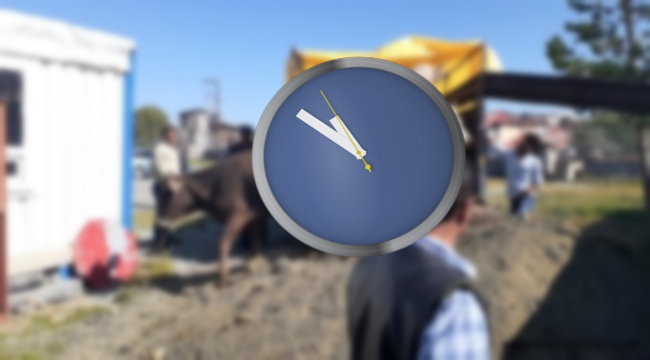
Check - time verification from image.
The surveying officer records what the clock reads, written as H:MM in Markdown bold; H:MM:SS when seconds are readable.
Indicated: **10:50:55**
